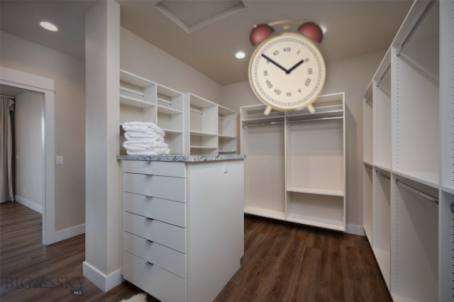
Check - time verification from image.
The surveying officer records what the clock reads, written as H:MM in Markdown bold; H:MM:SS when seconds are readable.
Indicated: **1:51**
